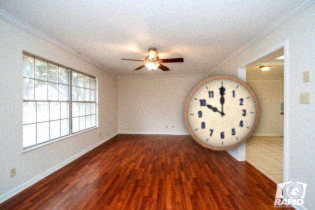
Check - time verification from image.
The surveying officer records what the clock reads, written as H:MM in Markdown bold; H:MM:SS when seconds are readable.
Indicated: **10:00**
